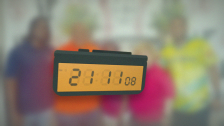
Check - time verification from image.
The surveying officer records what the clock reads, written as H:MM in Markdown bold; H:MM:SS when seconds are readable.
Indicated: **21:11:08**
